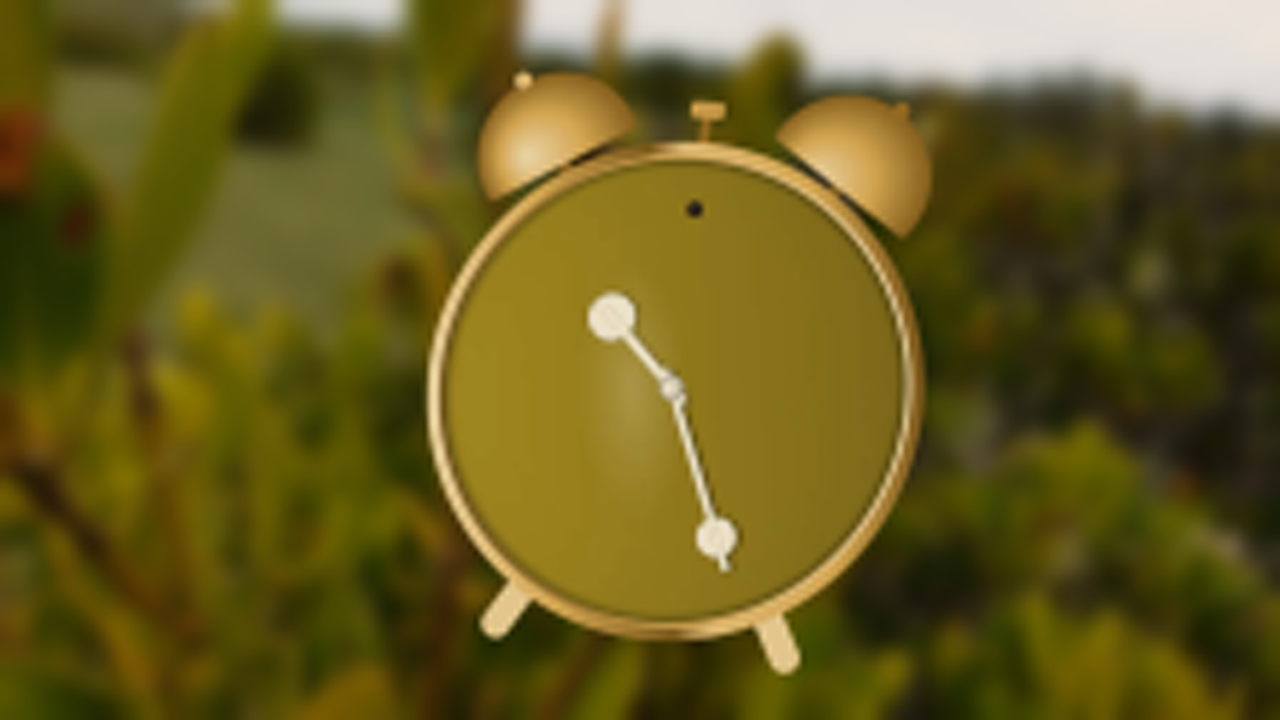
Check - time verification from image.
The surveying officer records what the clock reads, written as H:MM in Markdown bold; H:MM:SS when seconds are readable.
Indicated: **10:26**
